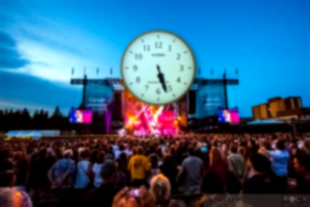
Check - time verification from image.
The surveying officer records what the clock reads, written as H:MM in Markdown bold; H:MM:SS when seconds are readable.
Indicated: **5:27**
